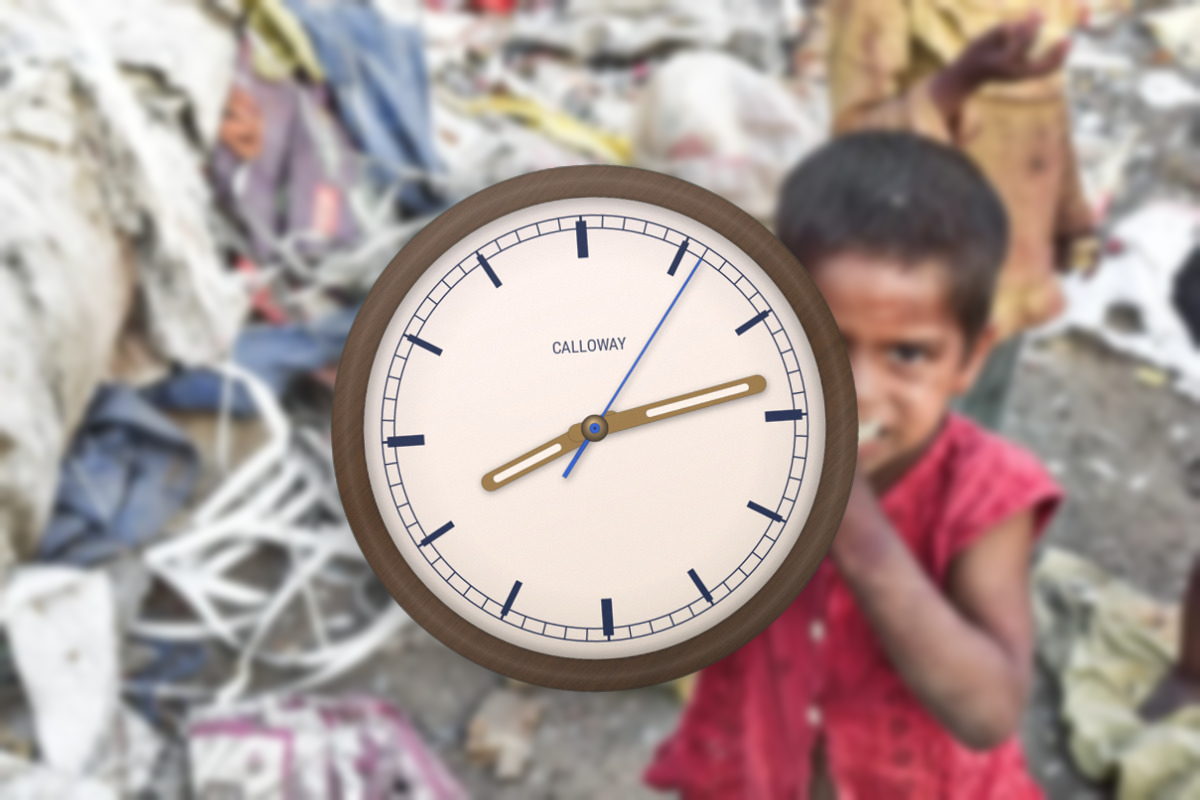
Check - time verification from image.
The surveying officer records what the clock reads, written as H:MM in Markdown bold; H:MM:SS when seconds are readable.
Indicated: **8:13:06**
